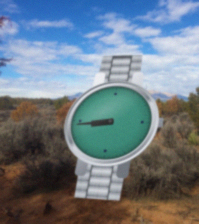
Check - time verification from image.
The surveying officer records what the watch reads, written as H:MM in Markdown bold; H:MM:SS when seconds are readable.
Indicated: **8:44**
